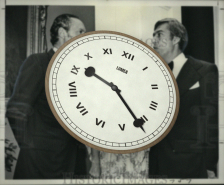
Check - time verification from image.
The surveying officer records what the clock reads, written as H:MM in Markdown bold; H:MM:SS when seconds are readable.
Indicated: **9:21**
